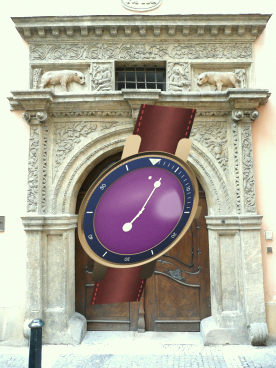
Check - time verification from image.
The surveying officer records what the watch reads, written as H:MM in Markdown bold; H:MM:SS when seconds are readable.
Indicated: **7:03**
